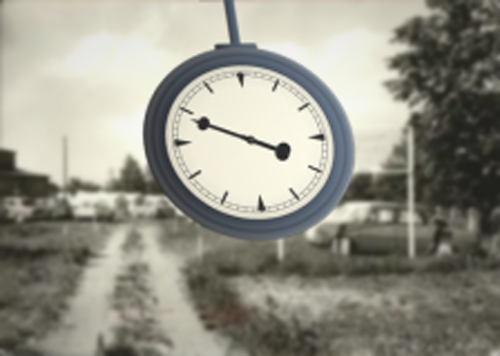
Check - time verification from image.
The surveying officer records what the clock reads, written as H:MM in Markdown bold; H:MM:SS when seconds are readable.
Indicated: **3:49**
